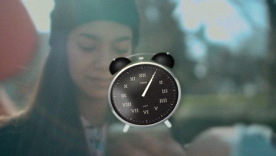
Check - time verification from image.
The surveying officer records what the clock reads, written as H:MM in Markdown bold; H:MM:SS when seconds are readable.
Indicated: **1:05**
